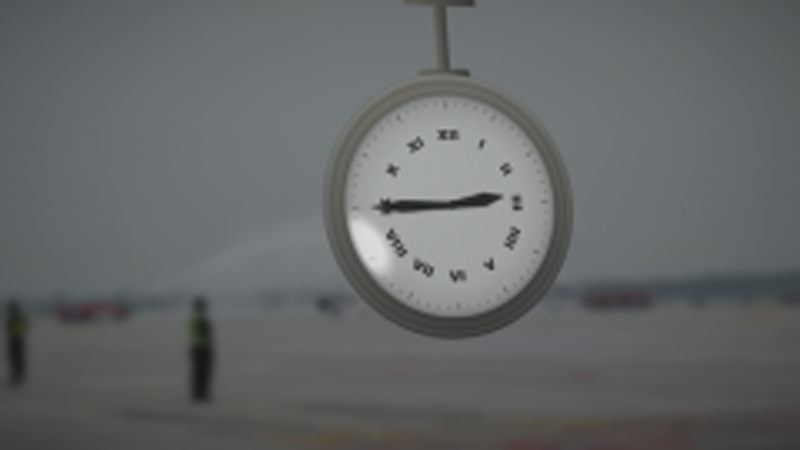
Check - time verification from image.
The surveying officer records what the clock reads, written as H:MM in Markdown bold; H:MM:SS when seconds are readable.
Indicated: **2:45**
